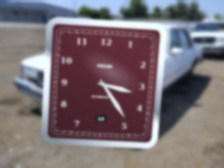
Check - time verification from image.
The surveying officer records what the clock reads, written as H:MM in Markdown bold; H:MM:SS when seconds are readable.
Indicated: **3:24**
